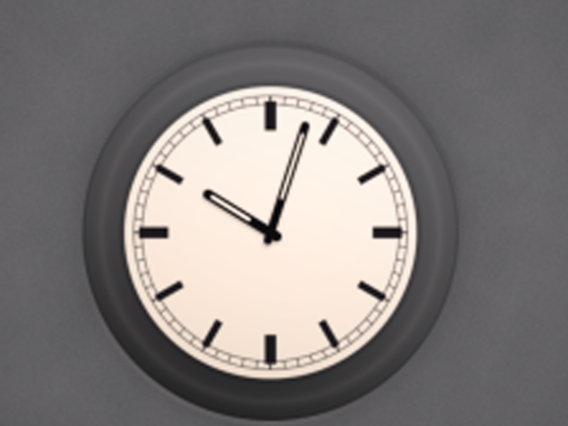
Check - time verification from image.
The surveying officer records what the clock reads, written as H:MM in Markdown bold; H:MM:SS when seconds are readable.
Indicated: **10:03**
